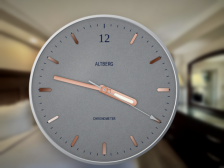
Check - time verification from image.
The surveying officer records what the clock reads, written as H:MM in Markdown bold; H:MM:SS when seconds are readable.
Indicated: **3:47:20**
